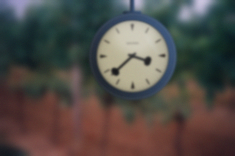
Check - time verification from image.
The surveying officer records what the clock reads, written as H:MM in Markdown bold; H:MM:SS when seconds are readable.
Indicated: **3:38**
